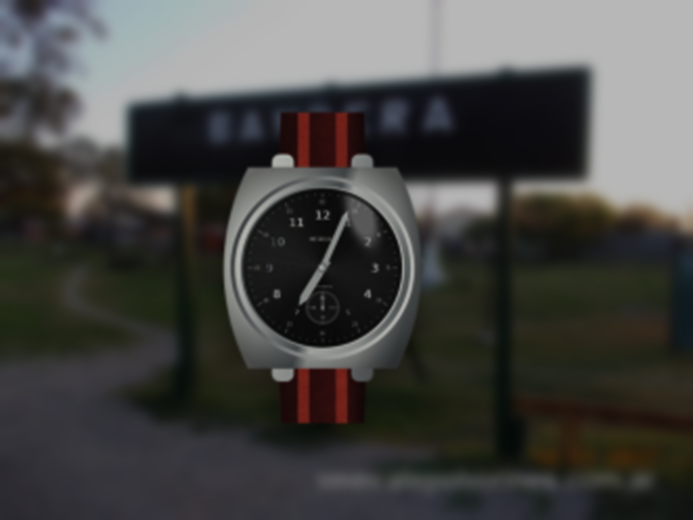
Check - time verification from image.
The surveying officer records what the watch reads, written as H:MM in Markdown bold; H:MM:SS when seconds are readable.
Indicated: **7:04**
